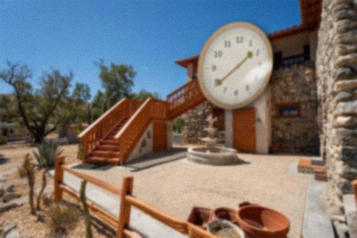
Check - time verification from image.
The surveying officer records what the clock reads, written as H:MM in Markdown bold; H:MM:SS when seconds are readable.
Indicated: **1:39**
